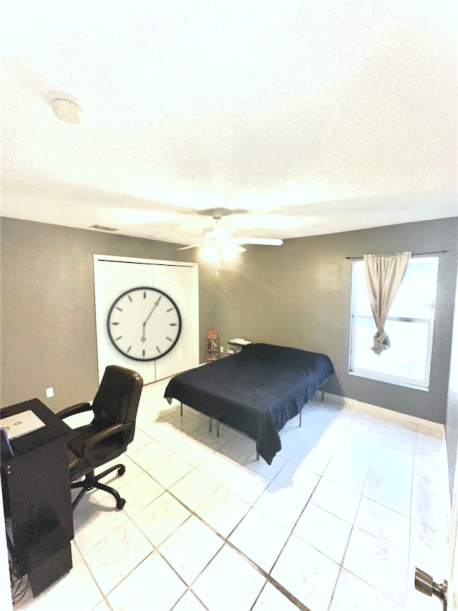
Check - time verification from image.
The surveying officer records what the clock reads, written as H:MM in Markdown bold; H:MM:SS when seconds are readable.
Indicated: **6:05**
